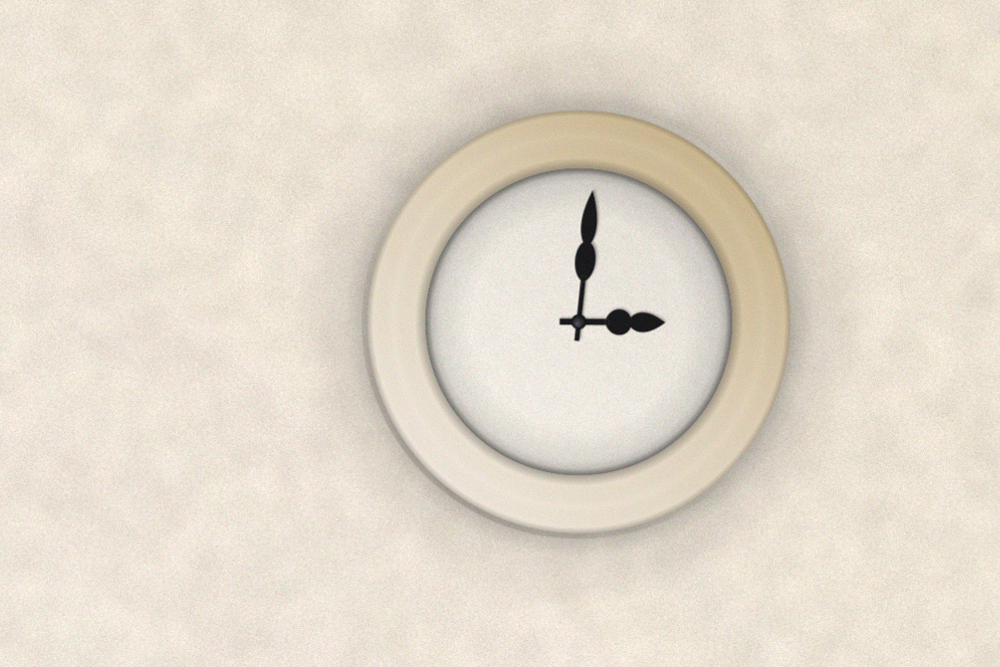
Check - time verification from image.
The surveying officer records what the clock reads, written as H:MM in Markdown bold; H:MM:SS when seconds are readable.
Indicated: **3:01**
